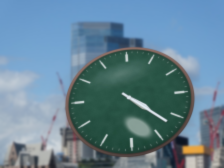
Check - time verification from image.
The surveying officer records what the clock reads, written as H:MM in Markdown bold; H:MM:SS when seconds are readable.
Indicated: **4:22**
